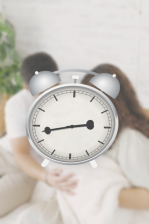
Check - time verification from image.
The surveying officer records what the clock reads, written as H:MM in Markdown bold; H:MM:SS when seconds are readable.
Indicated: **2:43**
